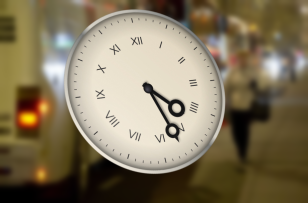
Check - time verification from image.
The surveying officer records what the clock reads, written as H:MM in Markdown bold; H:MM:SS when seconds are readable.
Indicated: **4:27**
